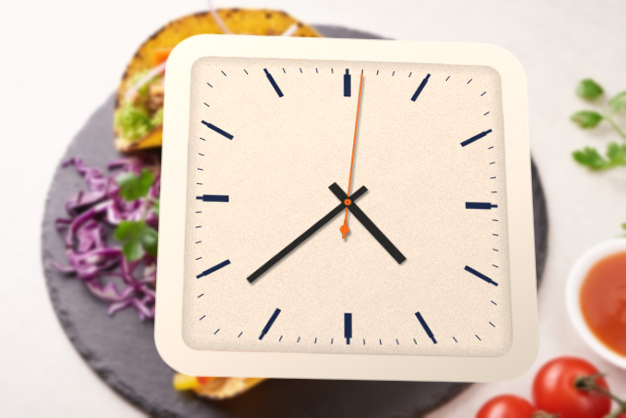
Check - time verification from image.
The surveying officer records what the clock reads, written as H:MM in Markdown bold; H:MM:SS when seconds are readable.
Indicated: **4:38:01**
